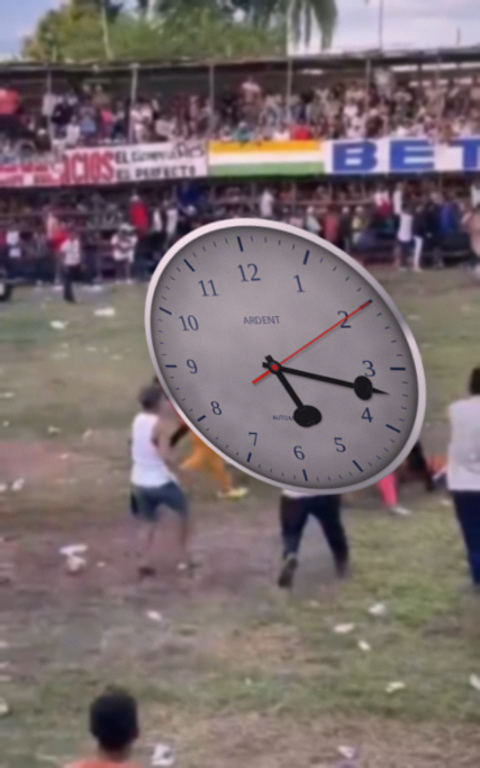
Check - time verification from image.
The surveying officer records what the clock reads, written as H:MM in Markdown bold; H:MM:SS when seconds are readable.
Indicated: **5:17:10**
